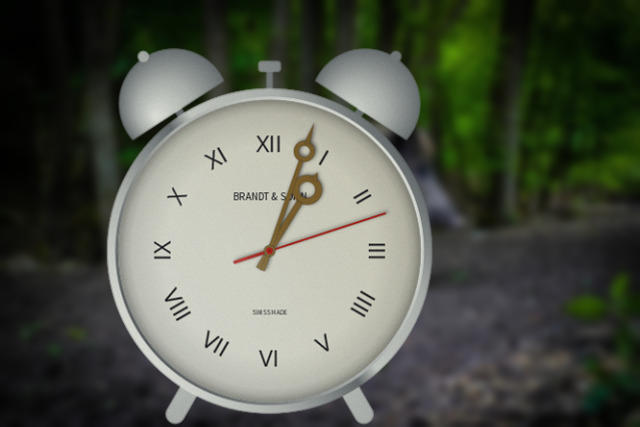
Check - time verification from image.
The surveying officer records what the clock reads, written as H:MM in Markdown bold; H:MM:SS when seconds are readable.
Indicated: **1:03:12**
